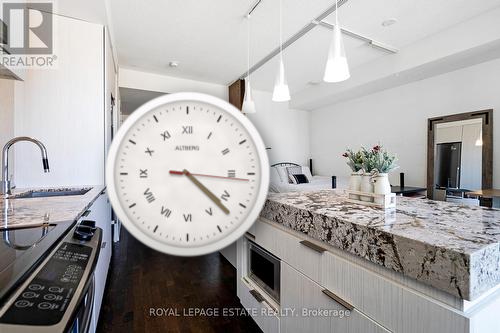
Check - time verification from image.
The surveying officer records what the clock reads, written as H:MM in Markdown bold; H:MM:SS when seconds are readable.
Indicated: **4:22:16**
